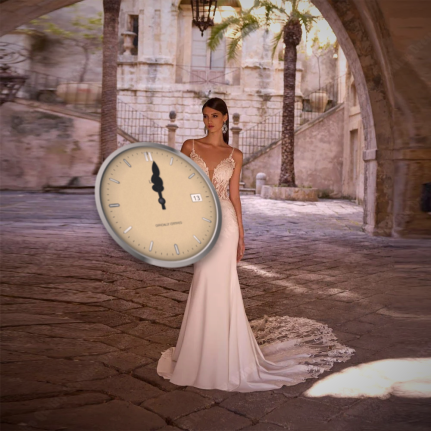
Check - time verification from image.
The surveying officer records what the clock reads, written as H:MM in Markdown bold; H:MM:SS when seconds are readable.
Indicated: **12:01**
